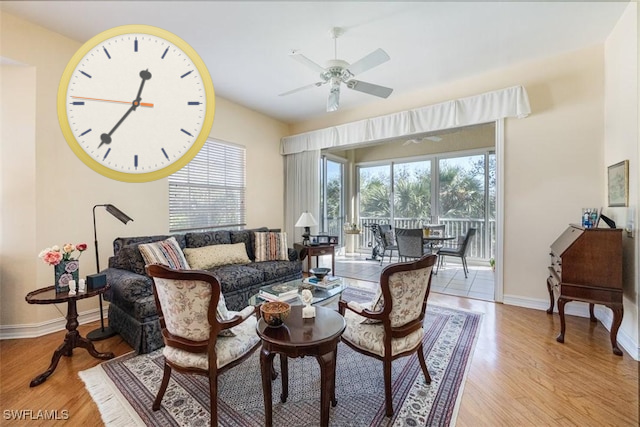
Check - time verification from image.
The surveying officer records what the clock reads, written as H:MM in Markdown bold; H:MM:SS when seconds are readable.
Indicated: **12:36:46**
